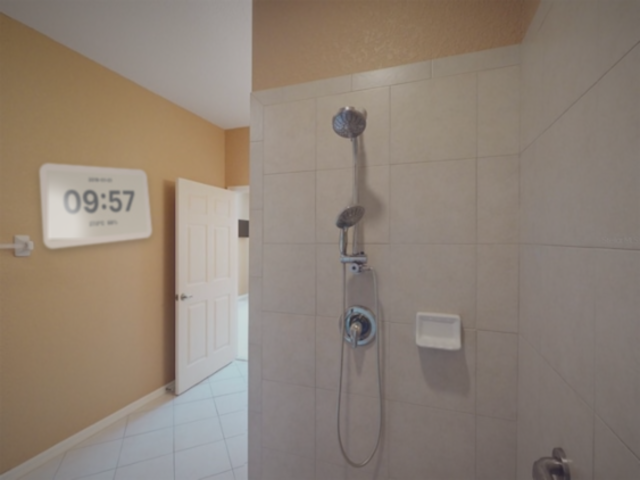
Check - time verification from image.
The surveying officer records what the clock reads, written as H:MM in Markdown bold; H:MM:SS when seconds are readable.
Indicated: **9:57**
